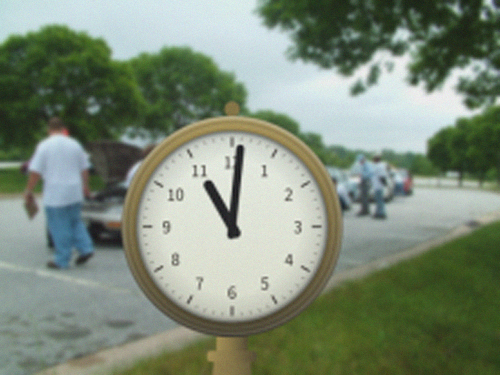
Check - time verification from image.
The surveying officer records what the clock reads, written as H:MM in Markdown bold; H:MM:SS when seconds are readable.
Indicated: **11:01**
